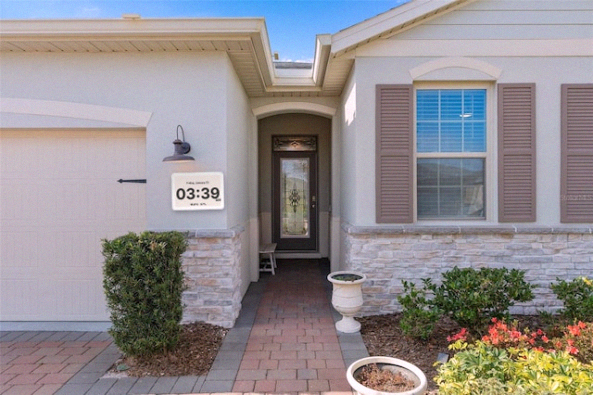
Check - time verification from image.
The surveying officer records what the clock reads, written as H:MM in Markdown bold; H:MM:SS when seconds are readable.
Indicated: **3:39**
